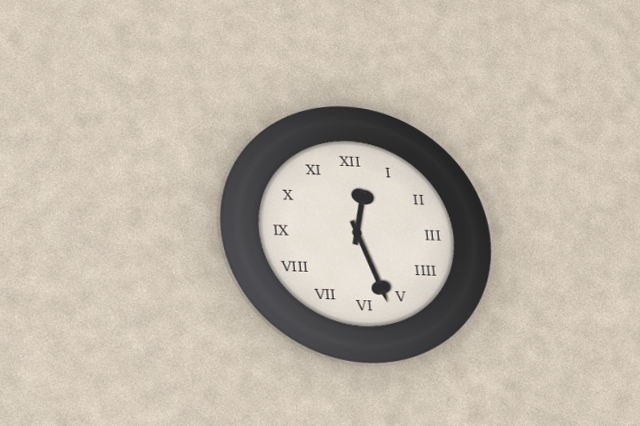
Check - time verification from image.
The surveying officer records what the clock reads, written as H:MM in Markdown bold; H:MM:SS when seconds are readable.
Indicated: **12:27**
